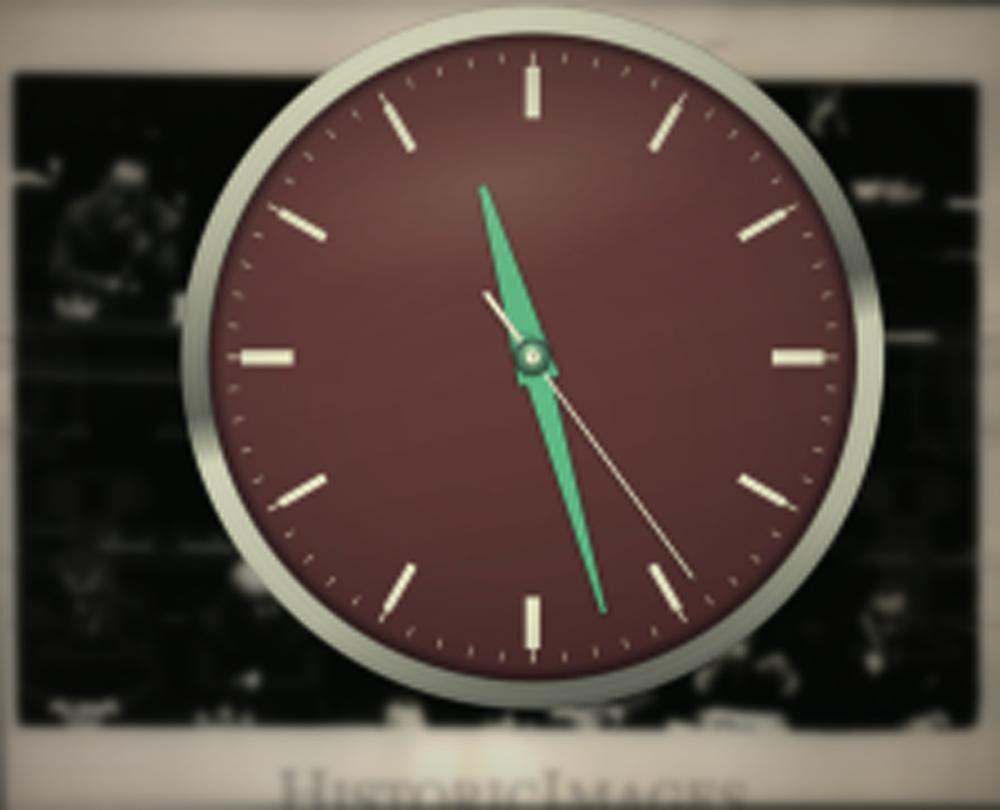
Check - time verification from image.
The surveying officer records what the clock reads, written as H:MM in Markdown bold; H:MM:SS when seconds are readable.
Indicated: **11:27:24**
